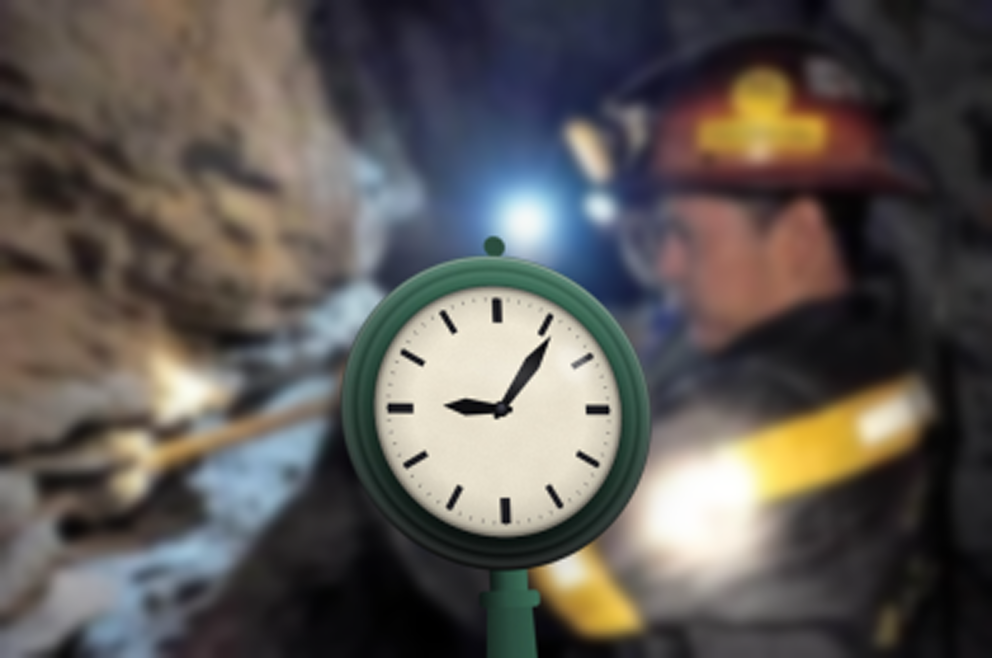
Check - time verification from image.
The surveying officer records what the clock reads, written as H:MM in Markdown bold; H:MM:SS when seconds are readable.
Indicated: **9:06**
